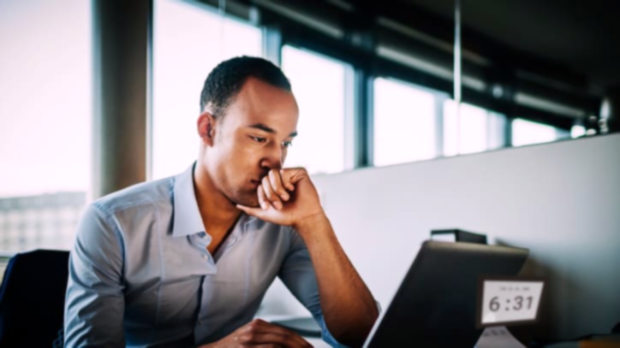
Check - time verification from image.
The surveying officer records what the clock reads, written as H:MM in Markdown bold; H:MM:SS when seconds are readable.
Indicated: **6:31**
